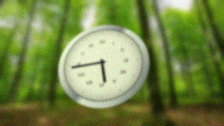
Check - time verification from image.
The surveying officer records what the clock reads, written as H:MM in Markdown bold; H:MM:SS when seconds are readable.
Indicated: **5:44**
